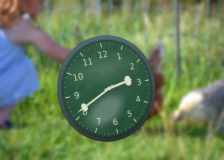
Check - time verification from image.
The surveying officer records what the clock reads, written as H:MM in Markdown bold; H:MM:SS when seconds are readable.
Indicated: **2:41**
